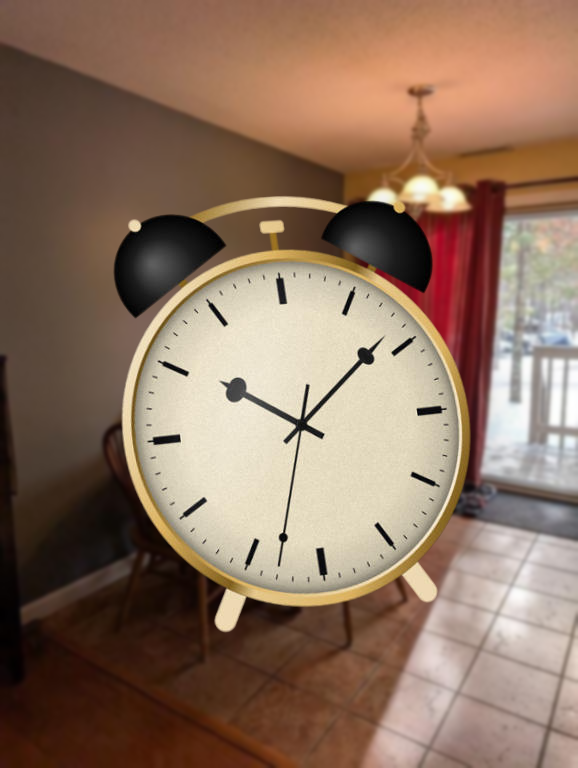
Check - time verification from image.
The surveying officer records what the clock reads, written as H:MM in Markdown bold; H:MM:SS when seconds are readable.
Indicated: **10:08:33**
